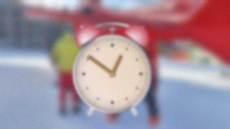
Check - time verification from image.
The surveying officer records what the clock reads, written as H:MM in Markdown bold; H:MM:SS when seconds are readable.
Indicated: **12:51**
